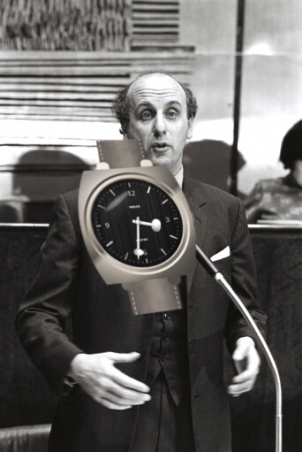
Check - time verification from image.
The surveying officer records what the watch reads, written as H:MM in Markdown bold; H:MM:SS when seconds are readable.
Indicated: **3:32**
